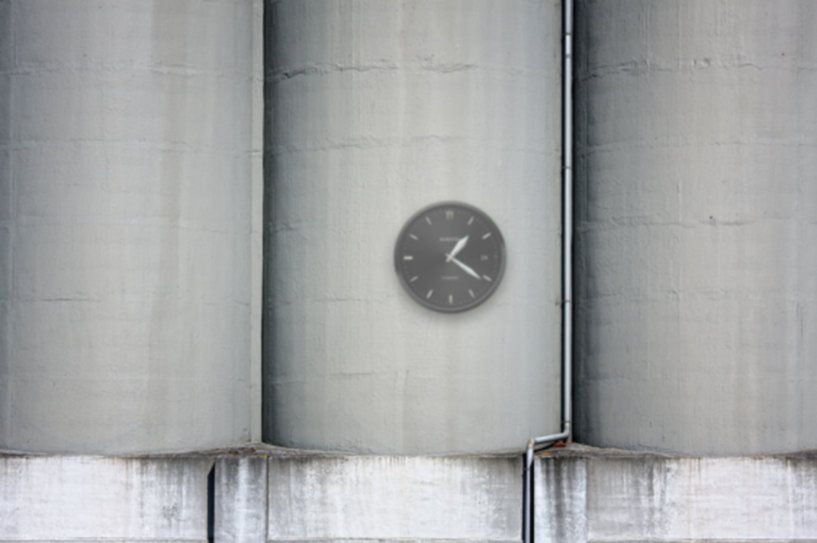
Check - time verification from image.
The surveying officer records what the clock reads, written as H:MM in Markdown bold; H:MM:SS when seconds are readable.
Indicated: **1:21**
